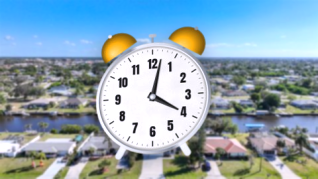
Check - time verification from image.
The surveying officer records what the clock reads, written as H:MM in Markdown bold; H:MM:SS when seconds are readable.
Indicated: **4:02**
